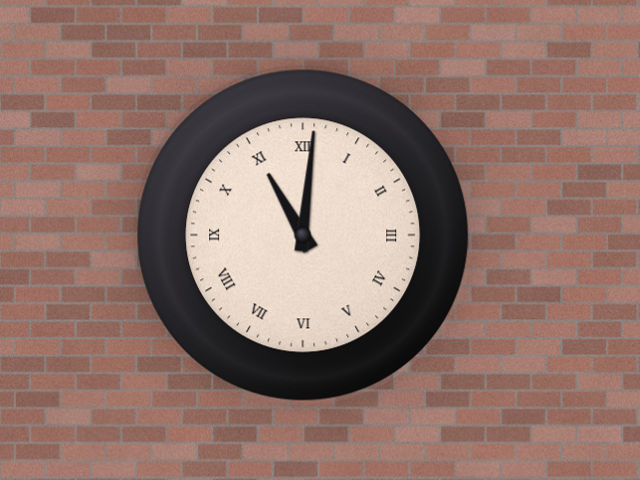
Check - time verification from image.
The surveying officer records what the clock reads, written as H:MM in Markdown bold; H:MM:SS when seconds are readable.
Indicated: **11:01**
